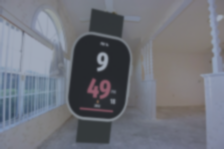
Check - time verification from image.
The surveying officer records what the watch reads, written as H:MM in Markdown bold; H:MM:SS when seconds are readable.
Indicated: **9:49**
